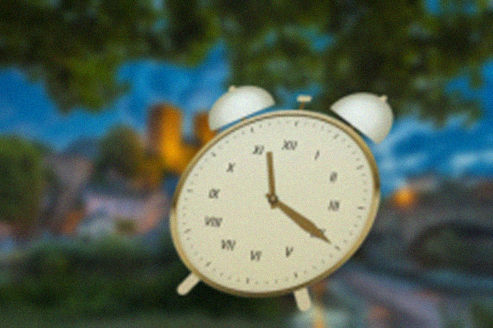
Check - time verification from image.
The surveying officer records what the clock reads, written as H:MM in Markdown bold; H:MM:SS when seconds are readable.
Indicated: **11:20**
